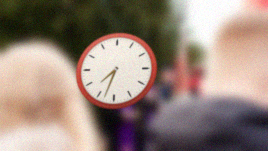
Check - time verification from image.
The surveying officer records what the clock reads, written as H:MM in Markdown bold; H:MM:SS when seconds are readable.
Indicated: **7:33**
